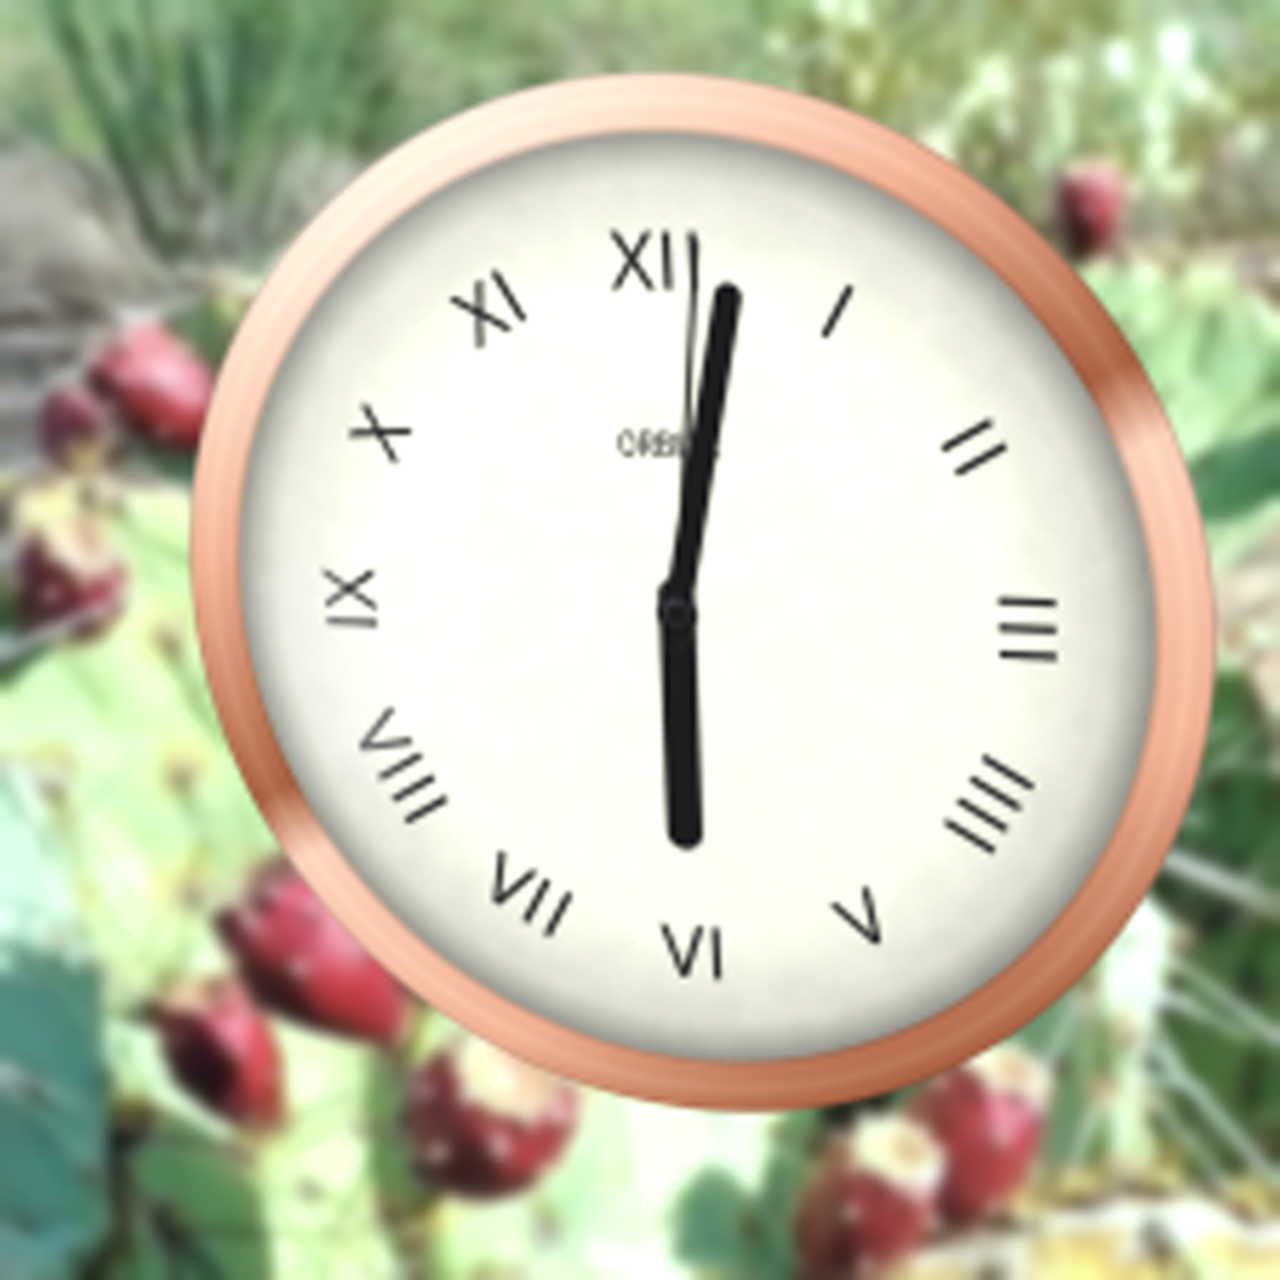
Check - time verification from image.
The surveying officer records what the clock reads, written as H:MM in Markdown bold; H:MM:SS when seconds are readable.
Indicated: **6:02:01**
